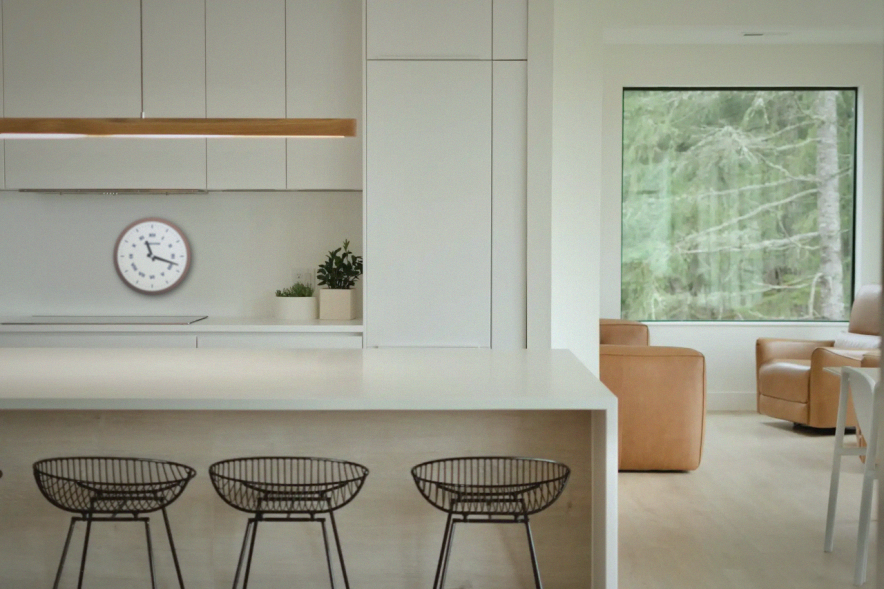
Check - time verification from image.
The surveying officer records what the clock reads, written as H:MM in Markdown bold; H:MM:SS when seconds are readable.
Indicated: **11:18**
